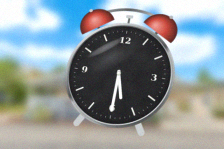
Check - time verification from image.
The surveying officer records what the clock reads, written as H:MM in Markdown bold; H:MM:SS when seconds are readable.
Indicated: **5:30**
